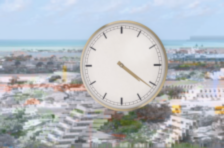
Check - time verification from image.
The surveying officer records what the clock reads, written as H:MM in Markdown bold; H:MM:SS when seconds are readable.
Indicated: **4:21**
